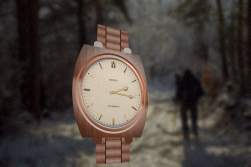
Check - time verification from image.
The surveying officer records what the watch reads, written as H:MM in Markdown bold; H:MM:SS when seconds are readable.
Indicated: **2:16**
